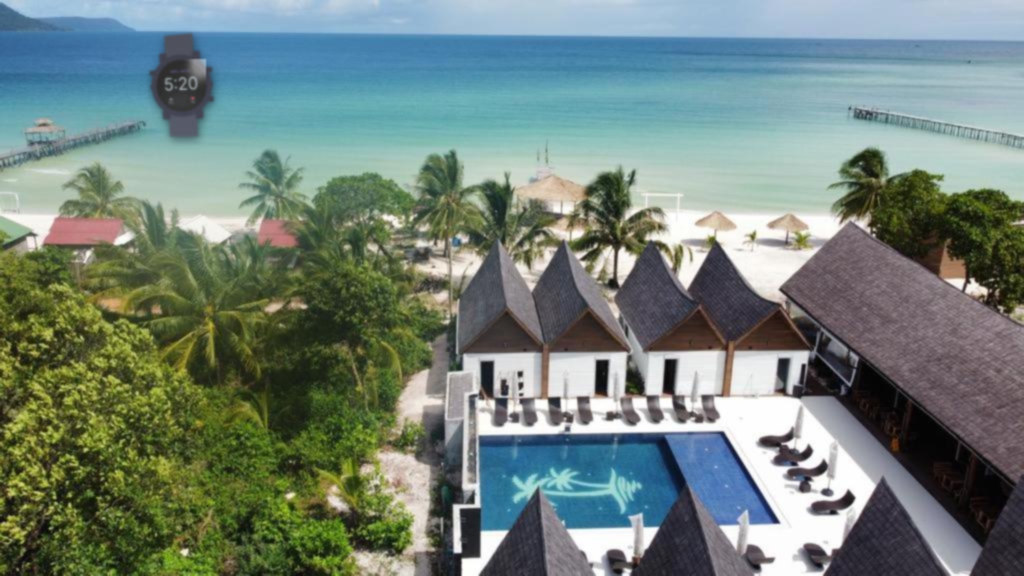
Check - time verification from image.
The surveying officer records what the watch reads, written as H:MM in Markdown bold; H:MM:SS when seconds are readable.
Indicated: **5:20**
